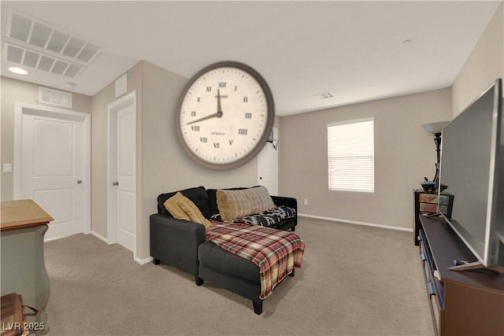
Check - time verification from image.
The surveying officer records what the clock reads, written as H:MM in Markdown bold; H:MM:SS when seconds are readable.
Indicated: **11:42**
